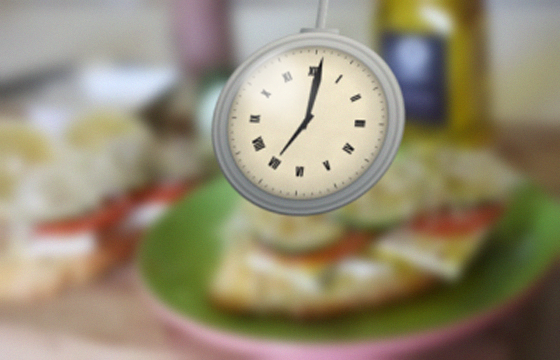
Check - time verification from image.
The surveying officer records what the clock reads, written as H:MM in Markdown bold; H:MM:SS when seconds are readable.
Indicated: **7:01**
